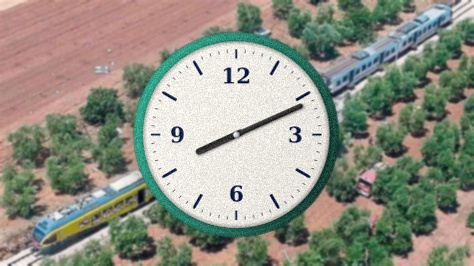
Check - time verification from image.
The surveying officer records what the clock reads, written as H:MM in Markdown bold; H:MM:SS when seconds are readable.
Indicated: **8:11**
